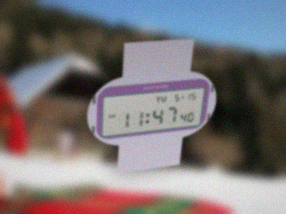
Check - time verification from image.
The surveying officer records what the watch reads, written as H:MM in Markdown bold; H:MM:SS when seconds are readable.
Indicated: **11:47**
